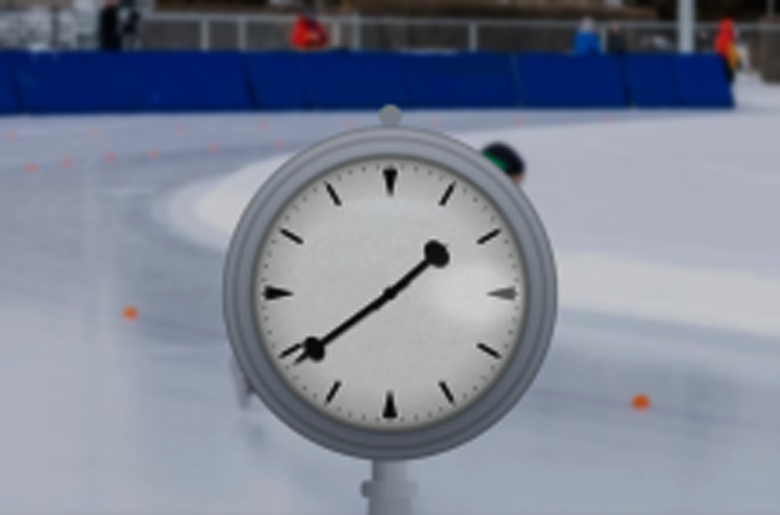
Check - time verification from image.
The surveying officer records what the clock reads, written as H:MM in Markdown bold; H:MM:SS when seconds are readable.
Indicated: **1:39**
